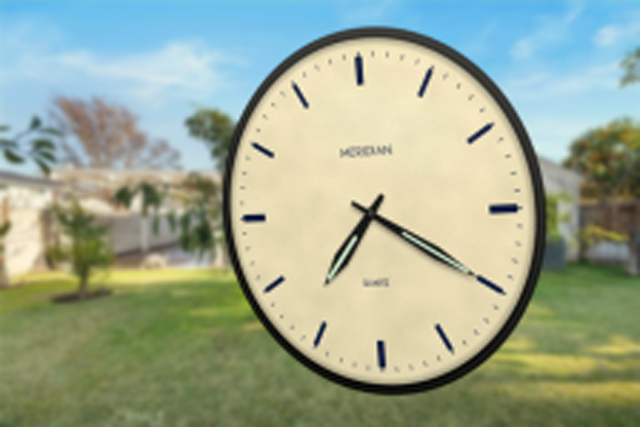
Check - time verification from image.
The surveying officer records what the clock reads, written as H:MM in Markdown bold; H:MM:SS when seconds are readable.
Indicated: **7:20**
